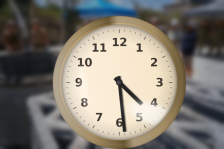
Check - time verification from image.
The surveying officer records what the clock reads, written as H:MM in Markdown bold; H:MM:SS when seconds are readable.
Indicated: **4:29**
